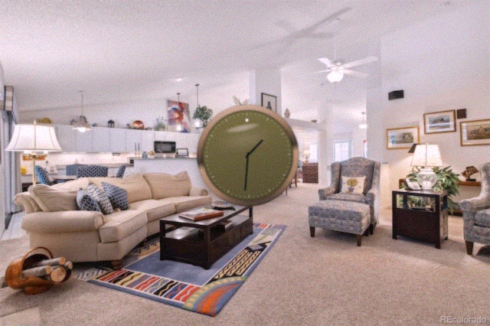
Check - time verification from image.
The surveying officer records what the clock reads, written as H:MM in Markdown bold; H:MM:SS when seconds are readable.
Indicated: **1:31**
